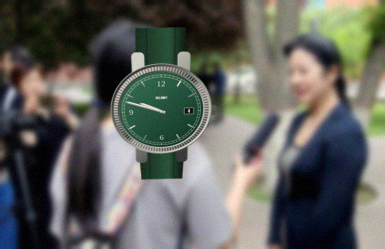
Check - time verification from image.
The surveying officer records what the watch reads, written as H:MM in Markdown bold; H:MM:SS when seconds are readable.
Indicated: **9:48**
